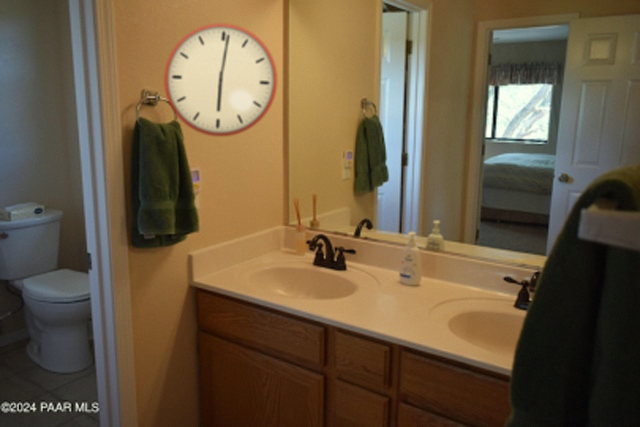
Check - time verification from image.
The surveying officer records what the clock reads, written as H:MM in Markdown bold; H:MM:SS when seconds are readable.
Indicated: **6:01**
